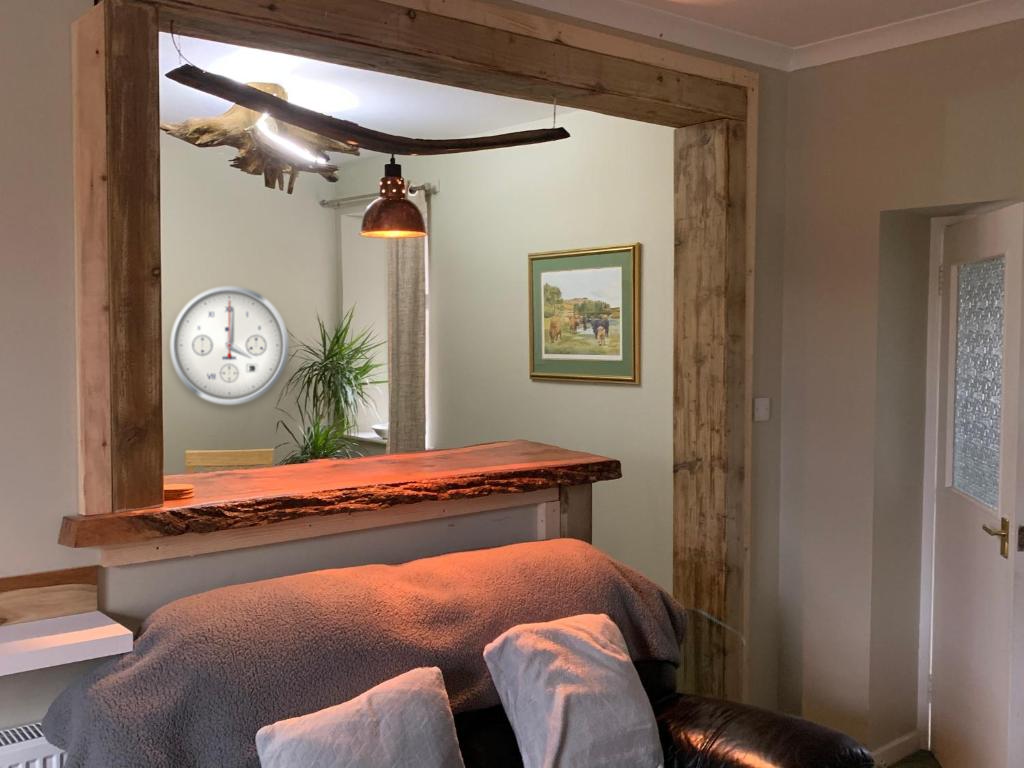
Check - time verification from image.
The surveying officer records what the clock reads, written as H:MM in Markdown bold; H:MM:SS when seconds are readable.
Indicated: **4:01**
